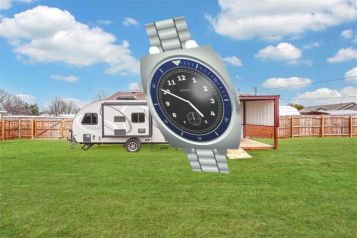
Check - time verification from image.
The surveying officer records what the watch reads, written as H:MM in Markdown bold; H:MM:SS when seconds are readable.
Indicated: **4:50**
